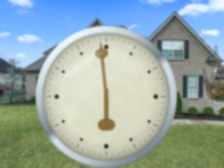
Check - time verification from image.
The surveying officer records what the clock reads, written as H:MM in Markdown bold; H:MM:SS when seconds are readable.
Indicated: **5:59**
